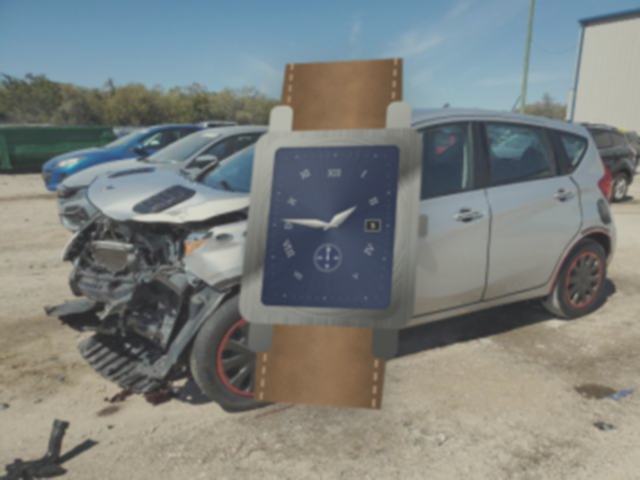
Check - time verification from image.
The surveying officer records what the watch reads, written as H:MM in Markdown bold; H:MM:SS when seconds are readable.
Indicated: **1:46**
